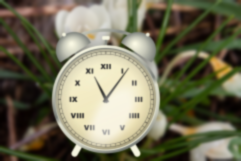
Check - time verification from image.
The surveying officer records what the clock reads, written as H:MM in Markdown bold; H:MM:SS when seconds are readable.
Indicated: **11:06**
